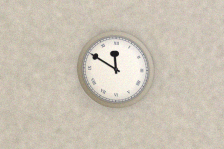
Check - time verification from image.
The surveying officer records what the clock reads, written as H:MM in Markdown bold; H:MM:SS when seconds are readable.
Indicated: **11:50**
